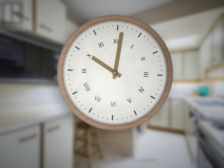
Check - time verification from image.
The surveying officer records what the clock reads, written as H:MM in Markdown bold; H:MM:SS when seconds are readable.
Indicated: **10:01**
